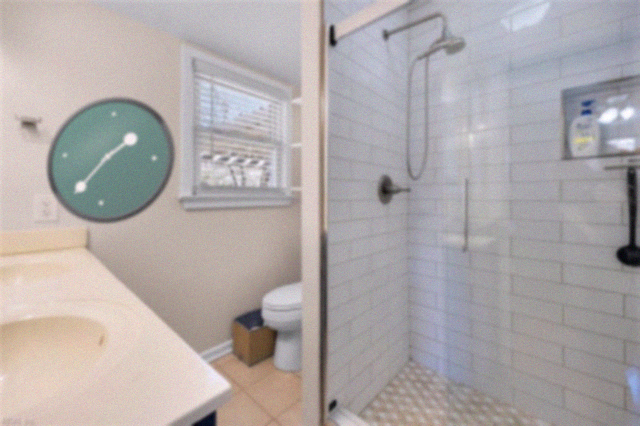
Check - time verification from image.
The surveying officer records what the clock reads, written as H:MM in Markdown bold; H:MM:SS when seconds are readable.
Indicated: **1:36**
